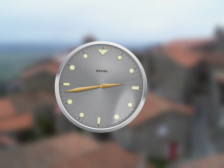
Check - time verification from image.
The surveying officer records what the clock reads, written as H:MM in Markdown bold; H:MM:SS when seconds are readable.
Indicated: **2:43**
